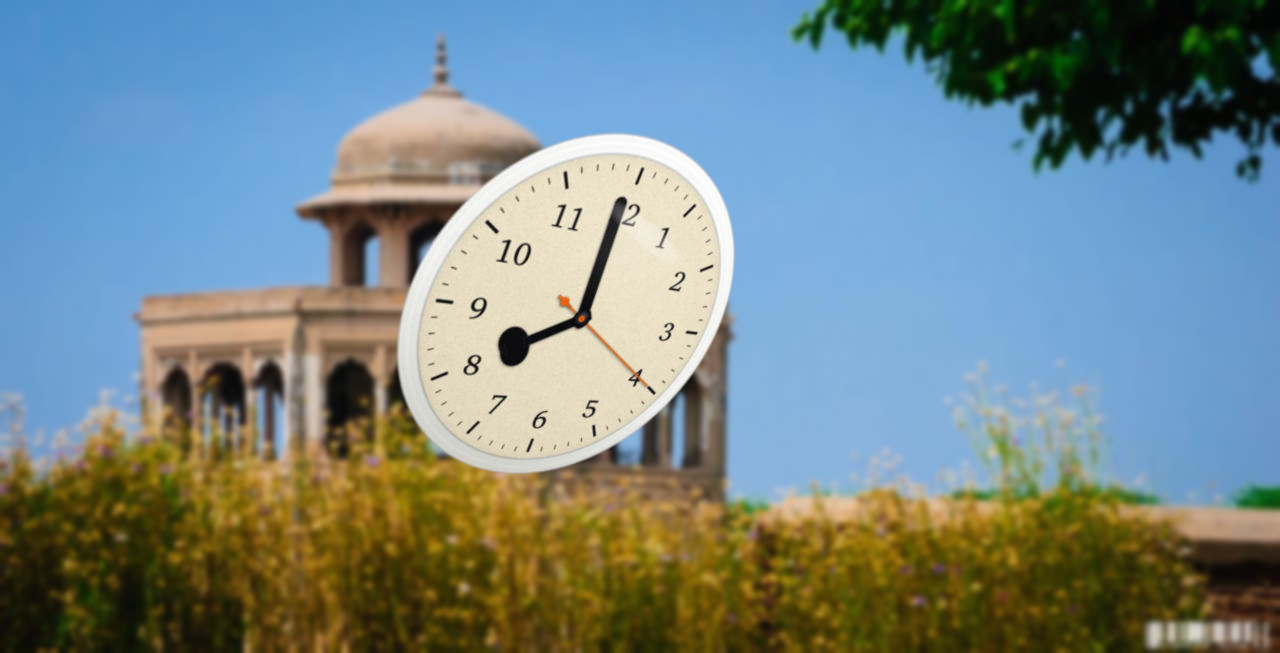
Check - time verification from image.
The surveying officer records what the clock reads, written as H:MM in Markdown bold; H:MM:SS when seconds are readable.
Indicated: **7:59:20**
